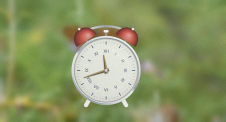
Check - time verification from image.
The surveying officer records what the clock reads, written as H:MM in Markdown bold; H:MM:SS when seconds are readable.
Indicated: **11:42**
